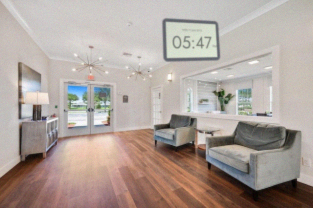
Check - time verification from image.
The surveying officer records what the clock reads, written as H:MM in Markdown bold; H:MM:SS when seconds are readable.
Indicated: **5:47**
